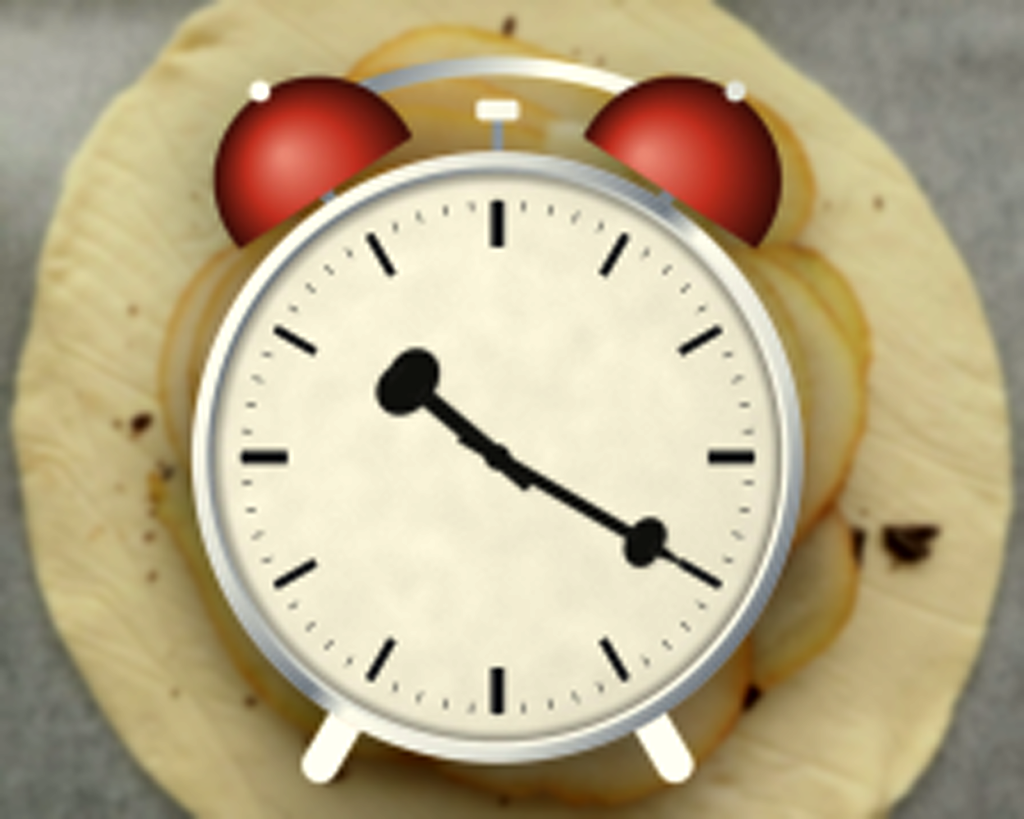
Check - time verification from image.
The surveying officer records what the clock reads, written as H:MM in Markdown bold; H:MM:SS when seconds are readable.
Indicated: **10:20**
